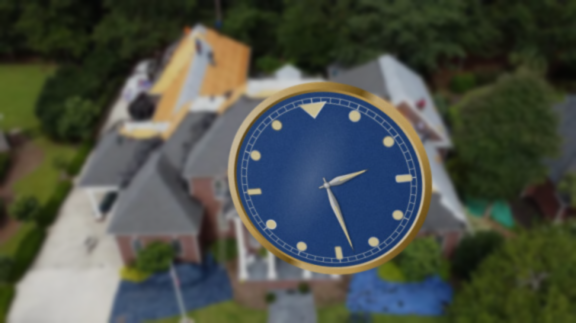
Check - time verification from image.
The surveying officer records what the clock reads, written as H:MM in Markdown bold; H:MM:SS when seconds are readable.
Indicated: **2:28**
